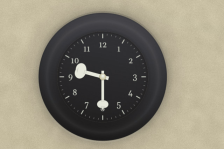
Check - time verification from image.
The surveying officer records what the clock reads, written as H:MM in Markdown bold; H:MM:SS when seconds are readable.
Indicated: **9:30**
